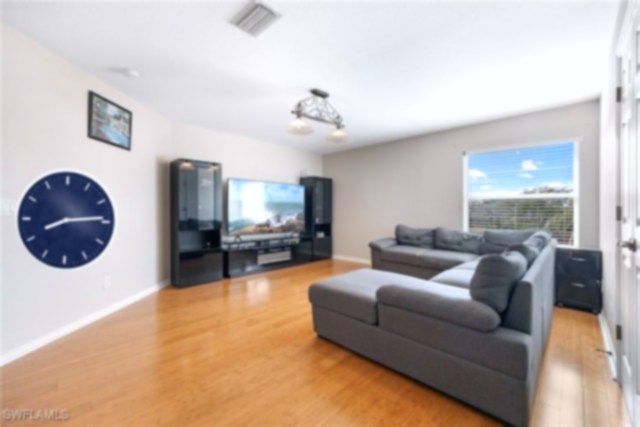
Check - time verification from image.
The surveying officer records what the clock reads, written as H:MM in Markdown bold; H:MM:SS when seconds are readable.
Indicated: **8:14**
